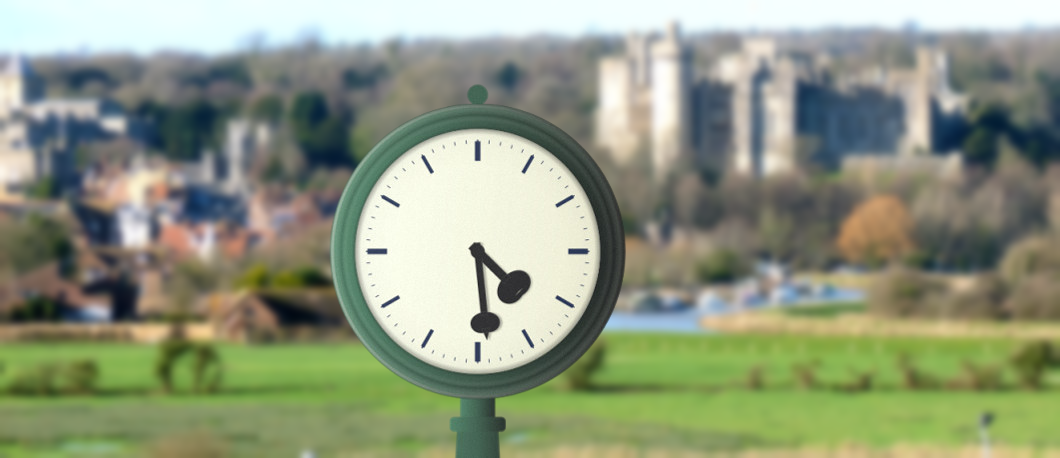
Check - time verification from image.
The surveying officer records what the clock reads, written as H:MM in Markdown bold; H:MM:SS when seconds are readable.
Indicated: **4:29**
